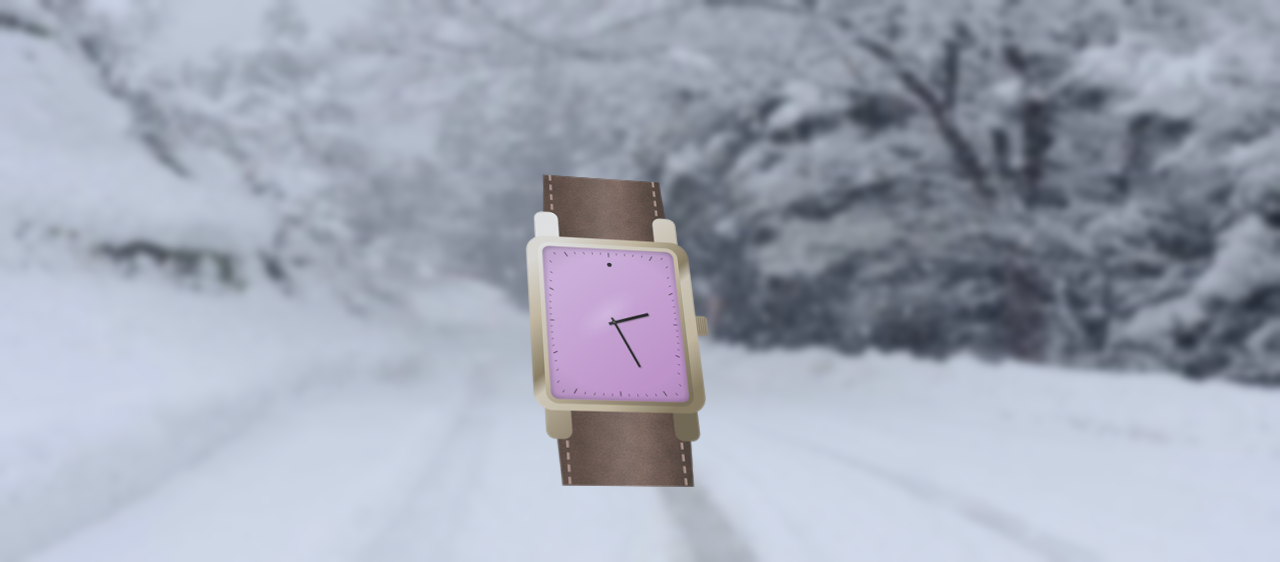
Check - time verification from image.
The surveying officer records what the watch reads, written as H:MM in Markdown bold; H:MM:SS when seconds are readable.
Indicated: **2:26**
